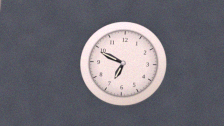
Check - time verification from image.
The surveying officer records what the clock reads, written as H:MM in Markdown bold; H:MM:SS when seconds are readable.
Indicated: **6:49**
